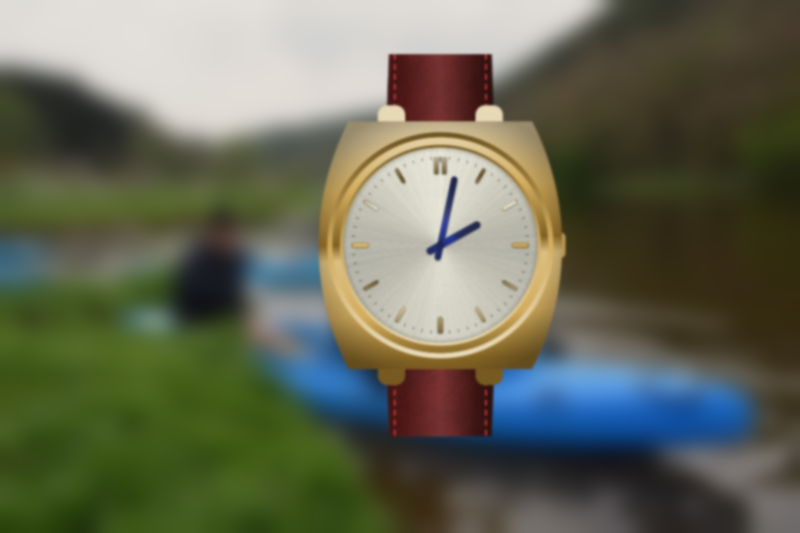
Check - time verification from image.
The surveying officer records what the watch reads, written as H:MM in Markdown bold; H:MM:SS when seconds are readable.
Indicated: **2:02**
